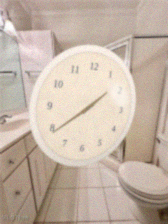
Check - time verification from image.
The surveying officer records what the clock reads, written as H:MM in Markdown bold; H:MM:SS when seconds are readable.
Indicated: **1:39**
